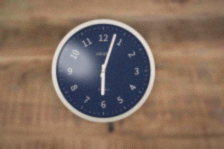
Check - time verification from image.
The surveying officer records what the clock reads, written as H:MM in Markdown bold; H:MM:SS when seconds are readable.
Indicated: **6:03**
